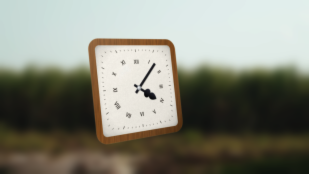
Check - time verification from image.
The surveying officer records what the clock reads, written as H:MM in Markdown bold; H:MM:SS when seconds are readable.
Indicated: **4:07**
